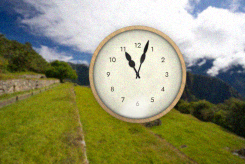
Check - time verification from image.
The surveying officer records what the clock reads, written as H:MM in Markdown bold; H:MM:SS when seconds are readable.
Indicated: **11:03**
